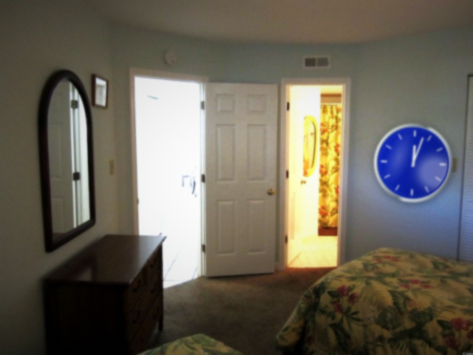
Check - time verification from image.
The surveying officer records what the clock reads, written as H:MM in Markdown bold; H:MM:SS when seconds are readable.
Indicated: **12:03**
